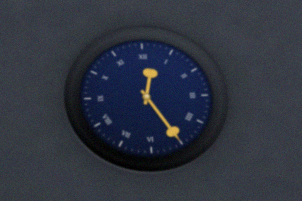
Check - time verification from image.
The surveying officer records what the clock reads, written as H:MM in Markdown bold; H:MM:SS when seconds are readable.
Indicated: **12:25**
